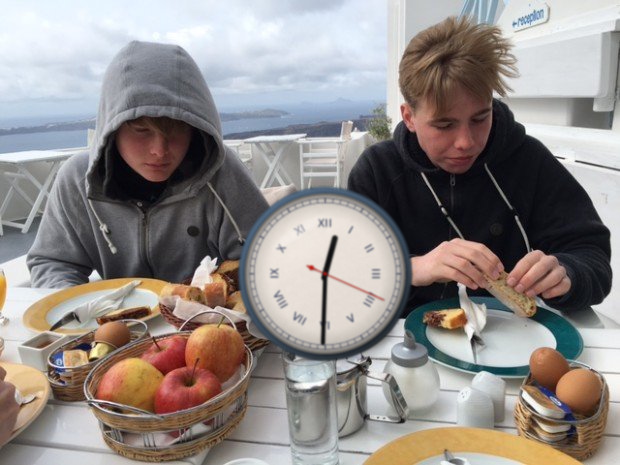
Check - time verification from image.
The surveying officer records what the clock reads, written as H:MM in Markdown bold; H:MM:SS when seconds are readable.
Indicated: **12:30:19**
